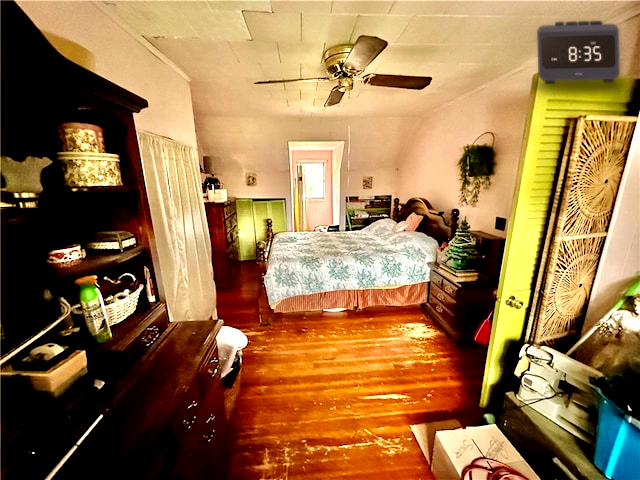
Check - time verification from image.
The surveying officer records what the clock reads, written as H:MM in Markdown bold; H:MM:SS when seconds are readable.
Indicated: **8:35**
